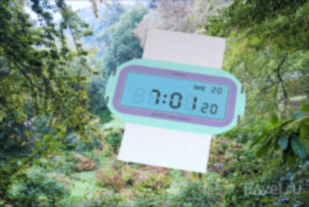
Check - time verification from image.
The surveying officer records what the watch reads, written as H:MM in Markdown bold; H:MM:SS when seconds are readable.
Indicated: **7:01:20**
